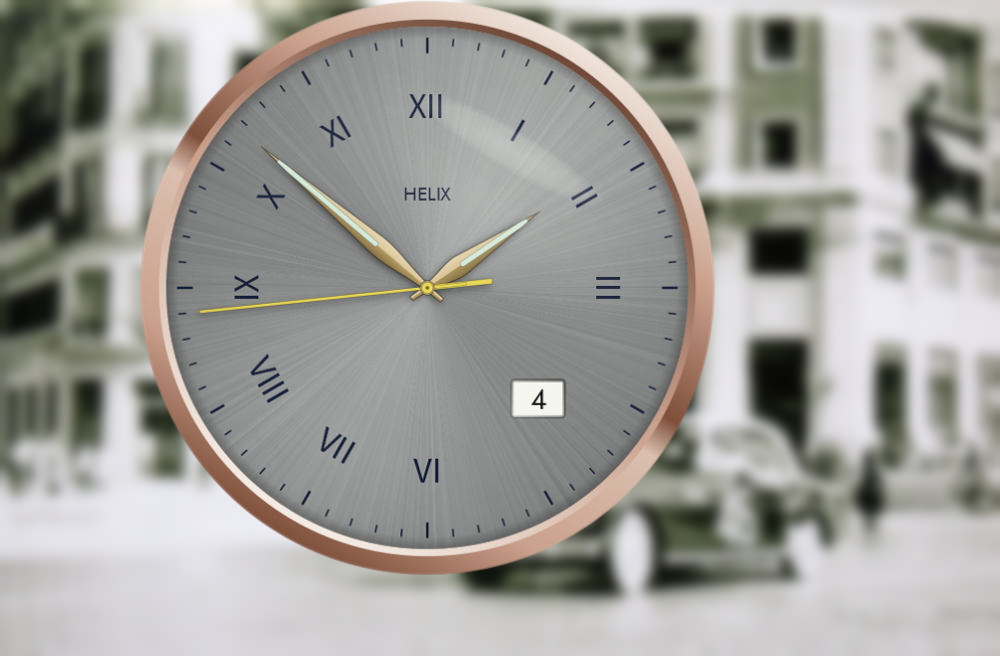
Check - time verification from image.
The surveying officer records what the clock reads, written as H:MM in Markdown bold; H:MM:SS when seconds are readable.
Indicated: **1:51:44**
